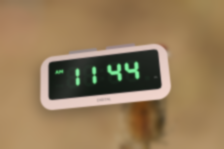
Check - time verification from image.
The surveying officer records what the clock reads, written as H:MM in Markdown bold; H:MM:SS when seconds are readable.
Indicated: **11:44**
